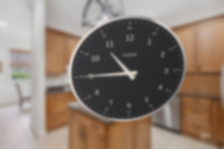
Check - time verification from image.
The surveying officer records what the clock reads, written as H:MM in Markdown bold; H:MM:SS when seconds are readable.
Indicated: **10:45**
